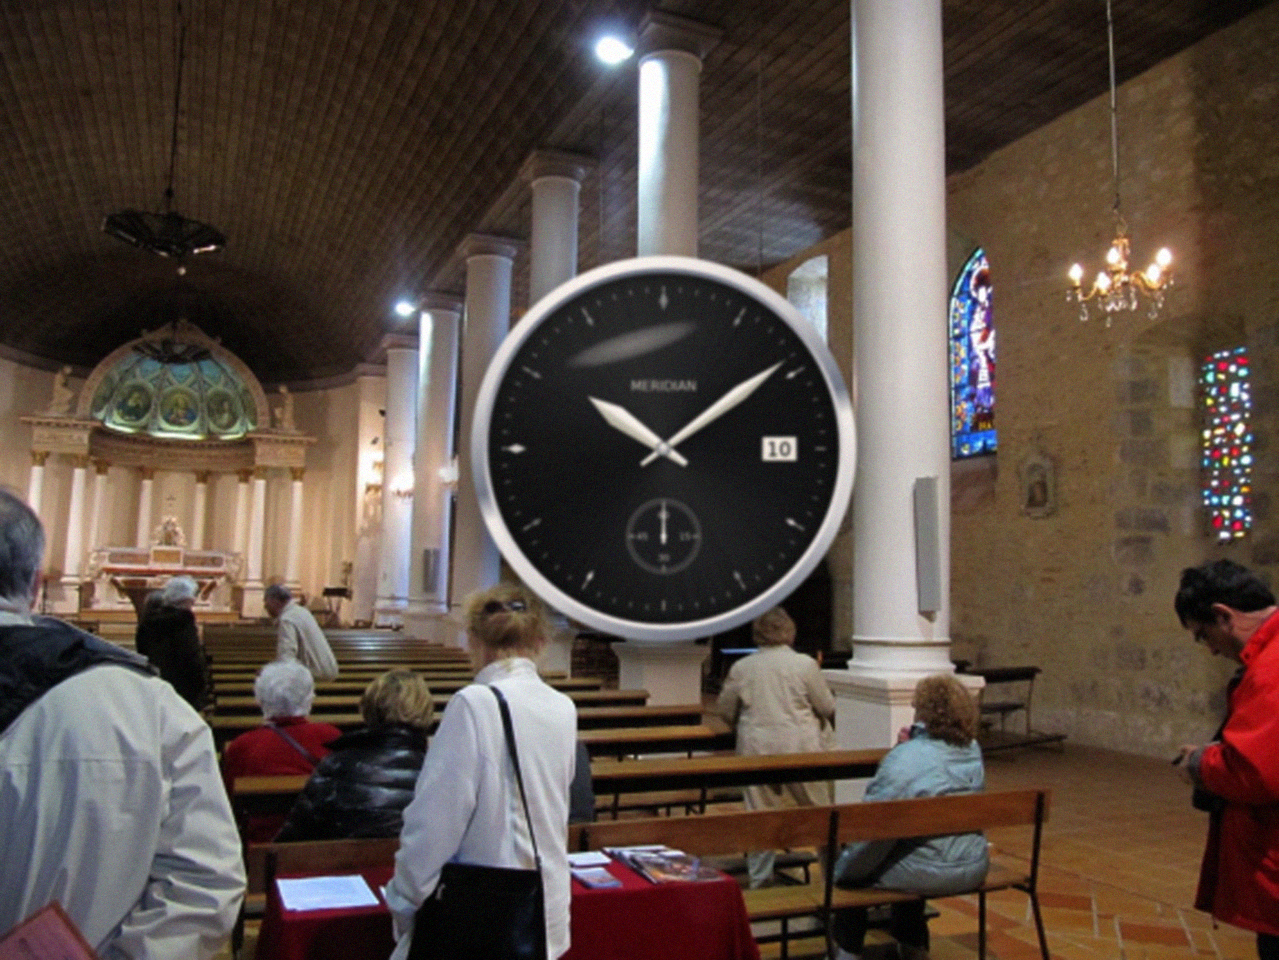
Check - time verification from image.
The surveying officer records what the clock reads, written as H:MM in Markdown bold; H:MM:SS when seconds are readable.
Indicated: **10:09**
